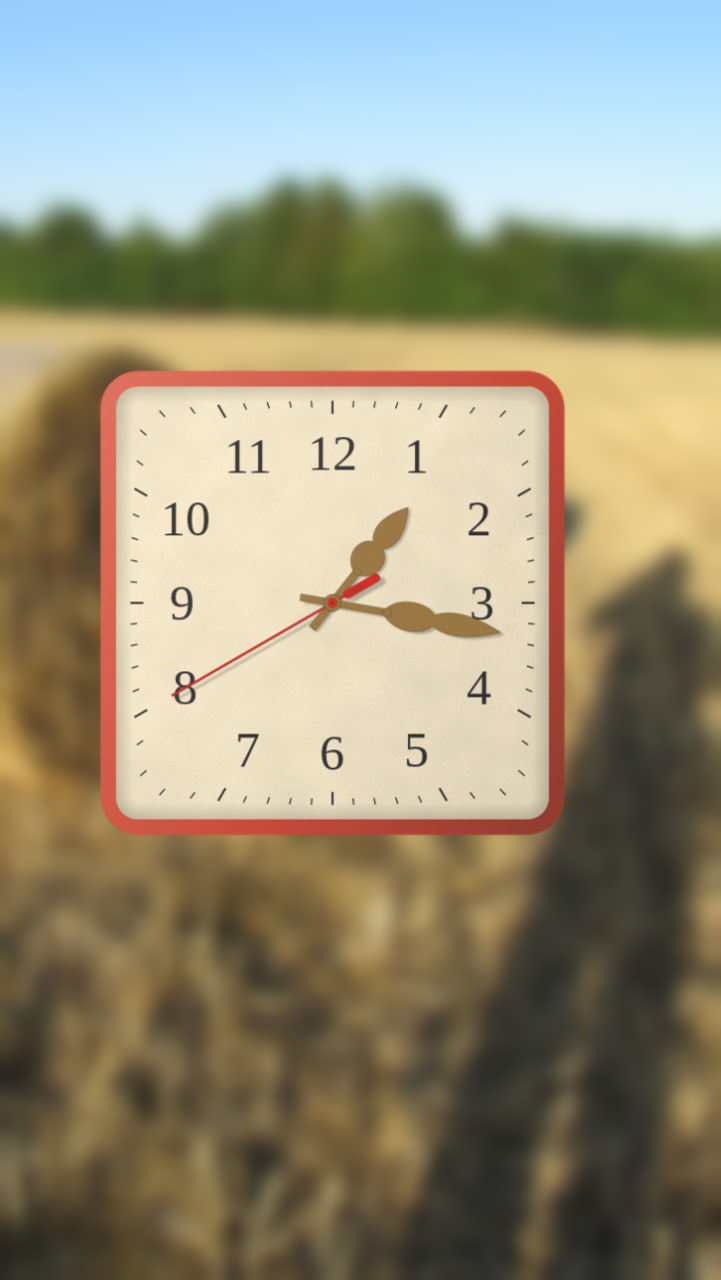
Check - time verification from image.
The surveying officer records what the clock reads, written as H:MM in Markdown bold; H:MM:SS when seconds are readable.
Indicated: **1:16:40**
